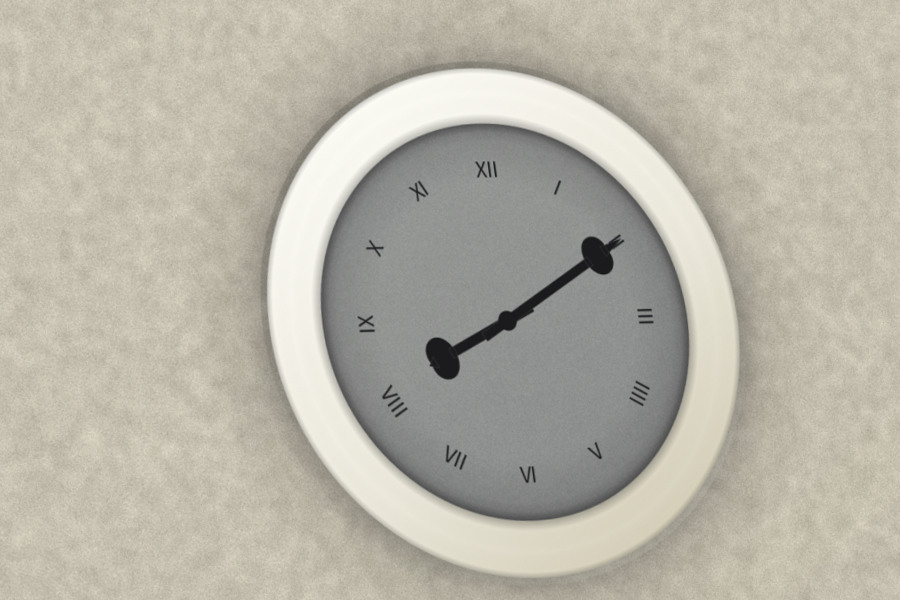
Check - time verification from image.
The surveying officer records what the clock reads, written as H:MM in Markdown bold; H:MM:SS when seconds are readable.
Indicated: **8:10**
